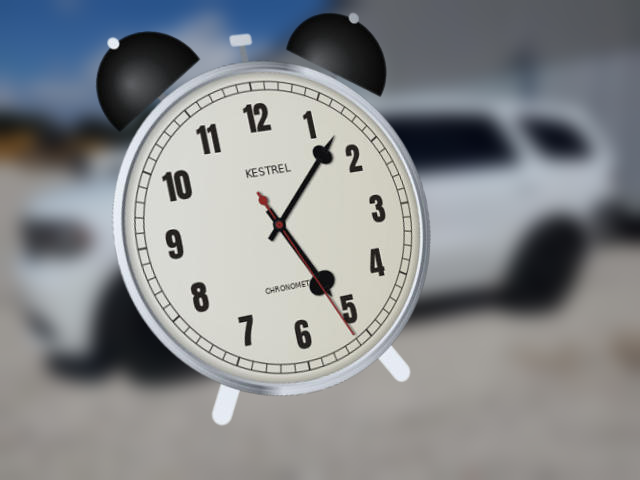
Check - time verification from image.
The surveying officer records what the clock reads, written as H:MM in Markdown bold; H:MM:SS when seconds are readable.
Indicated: **5:07:26**
